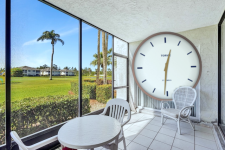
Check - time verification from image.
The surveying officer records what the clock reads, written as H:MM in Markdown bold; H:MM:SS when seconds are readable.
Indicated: **12:31**
